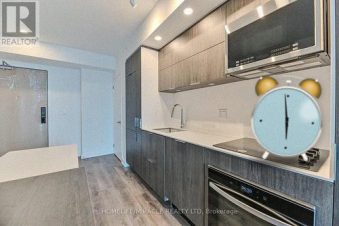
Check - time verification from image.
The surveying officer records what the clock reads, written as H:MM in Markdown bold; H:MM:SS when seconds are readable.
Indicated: **5:59**
